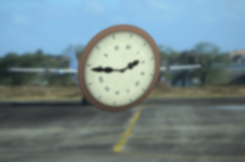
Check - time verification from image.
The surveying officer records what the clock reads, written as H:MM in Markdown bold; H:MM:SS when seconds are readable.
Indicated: **1:44**
